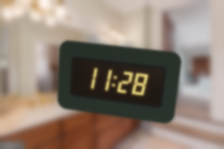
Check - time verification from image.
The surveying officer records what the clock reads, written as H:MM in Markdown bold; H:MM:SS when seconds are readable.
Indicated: **11:28**
